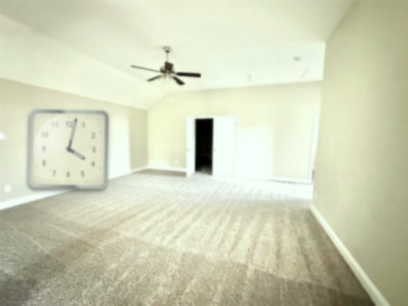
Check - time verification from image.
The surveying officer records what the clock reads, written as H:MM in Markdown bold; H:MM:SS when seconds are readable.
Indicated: **4:02**
